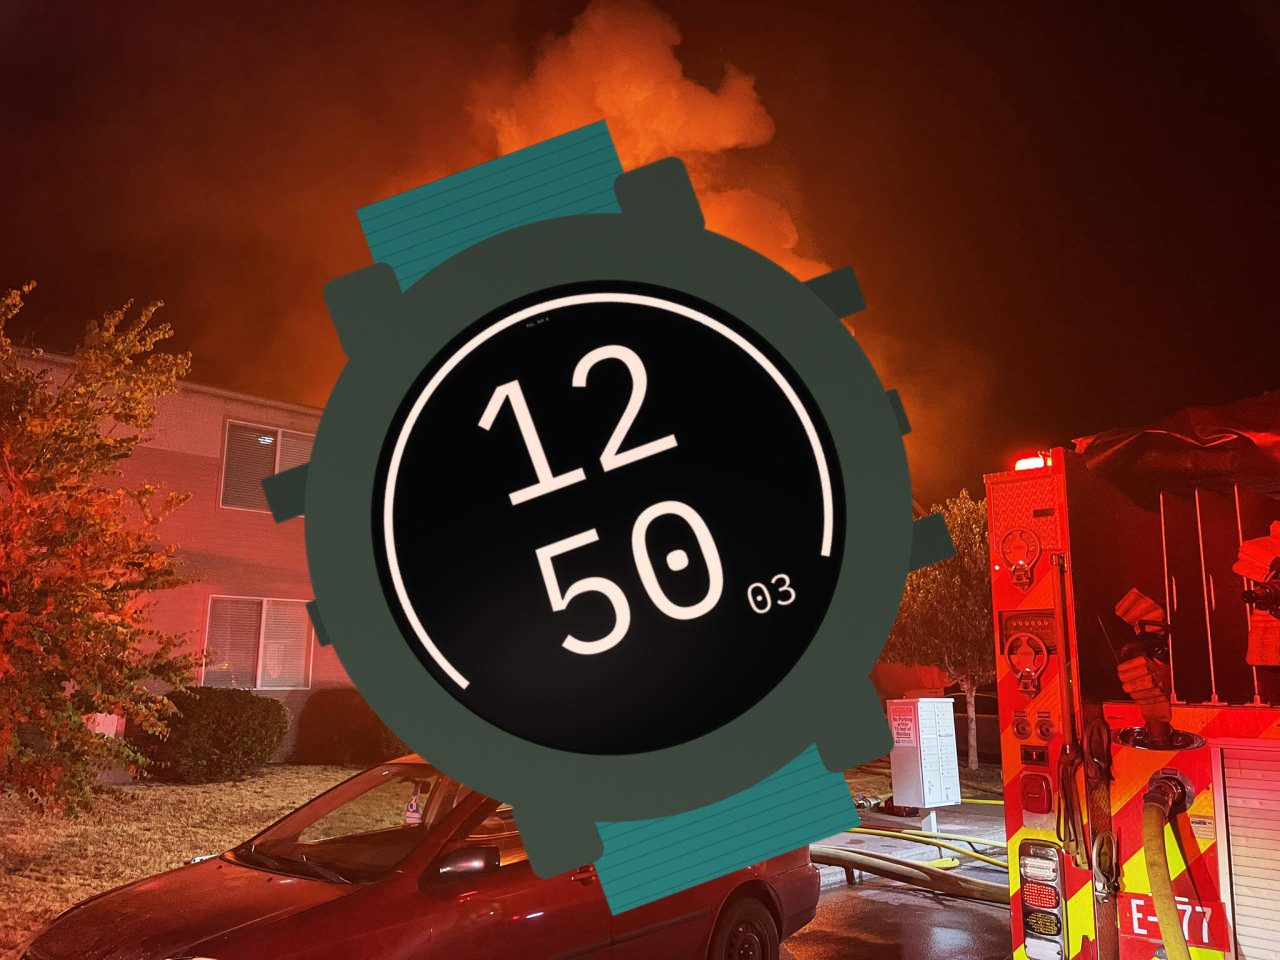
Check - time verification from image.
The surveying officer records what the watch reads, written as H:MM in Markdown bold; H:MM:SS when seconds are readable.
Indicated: **12:50:03**
